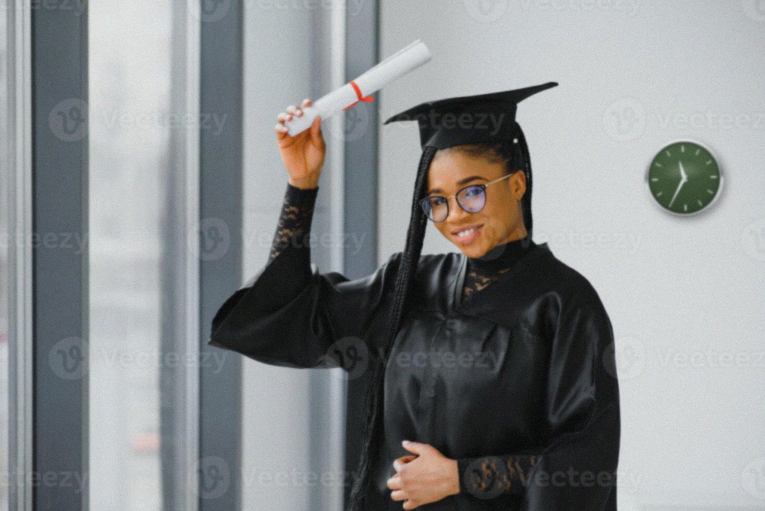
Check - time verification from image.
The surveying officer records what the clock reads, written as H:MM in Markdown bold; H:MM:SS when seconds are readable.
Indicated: **11:35**
